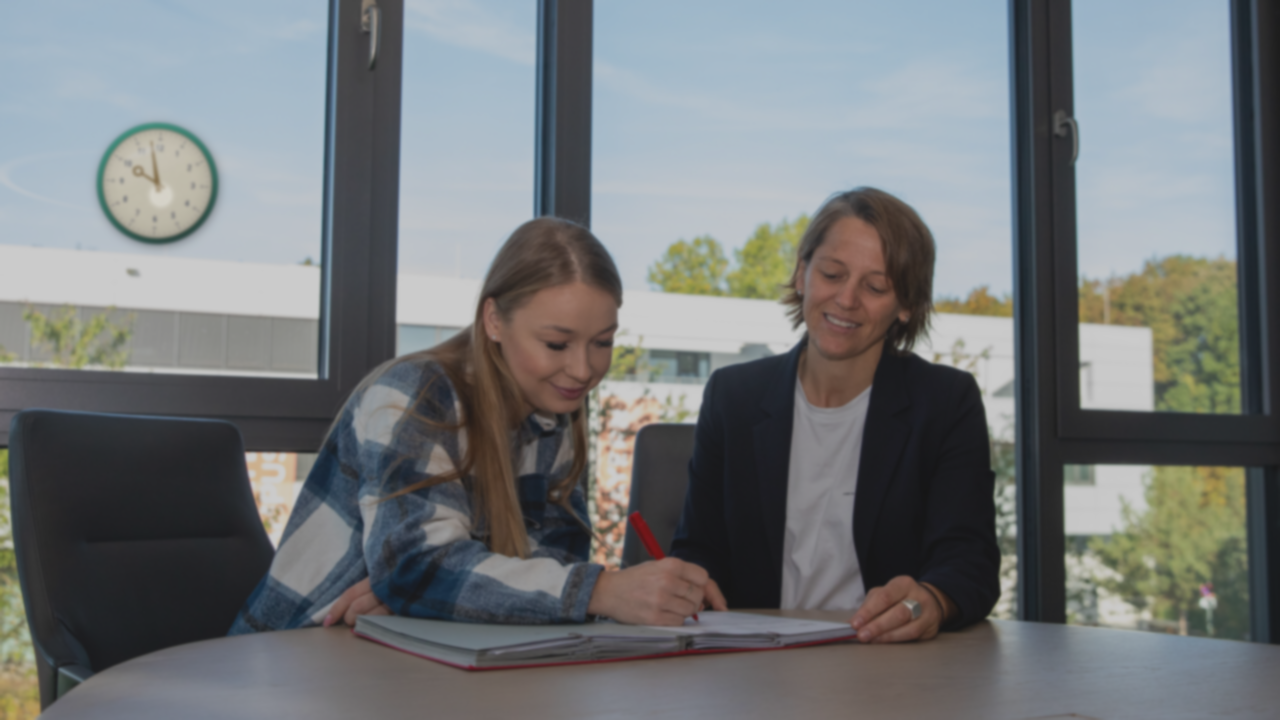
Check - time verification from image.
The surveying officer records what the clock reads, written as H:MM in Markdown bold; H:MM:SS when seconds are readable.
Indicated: **9:58**
